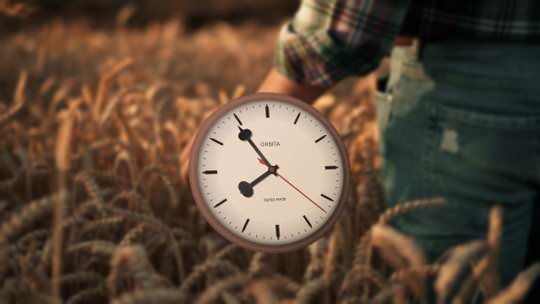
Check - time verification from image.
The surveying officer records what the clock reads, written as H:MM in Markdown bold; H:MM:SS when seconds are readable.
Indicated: **7:54:22**
